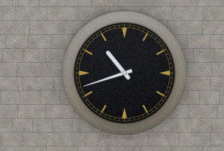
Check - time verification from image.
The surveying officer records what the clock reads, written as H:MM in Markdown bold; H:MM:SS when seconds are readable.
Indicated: **10:42**
